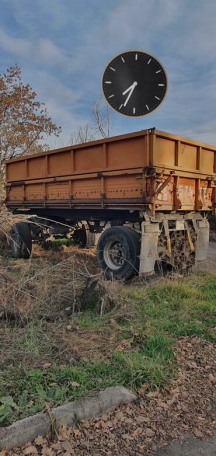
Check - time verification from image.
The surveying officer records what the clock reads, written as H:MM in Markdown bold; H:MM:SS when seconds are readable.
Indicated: **7:34**
